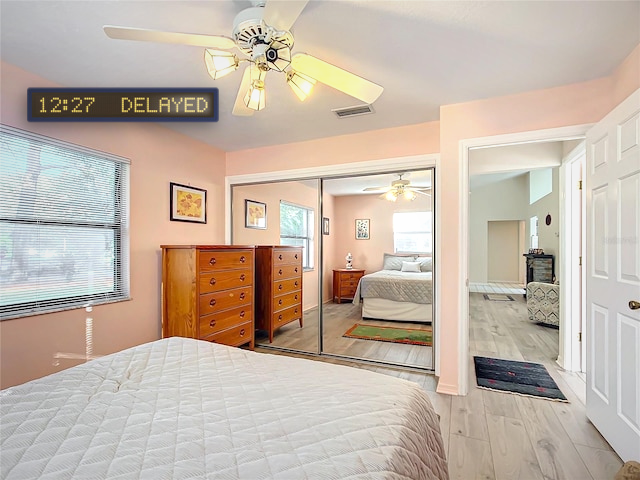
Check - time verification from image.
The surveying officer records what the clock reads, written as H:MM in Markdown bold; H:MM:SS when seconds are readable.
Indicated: **12:27**
